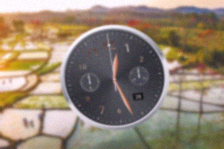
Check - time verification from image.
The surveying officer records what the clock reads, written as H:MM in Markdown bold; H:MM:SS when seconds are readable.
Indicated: **12:27**
